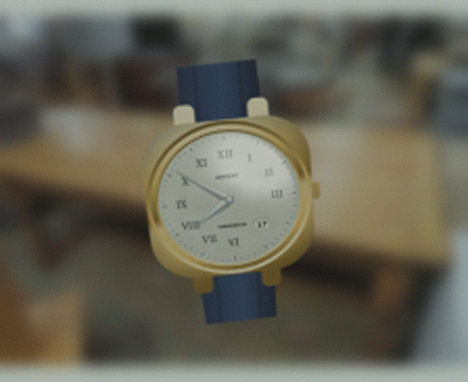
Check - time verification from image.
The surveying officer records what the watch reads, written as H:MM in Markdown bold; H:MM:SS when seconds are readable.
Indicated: **7:51**
